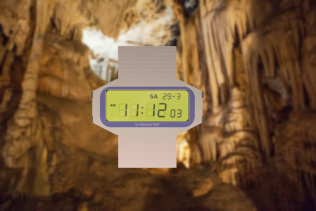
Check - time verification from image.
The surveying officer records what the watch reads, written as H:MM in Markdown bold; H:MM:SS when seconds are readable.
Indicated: **11:12:03**
